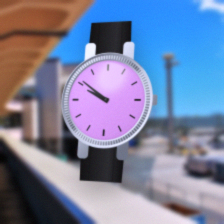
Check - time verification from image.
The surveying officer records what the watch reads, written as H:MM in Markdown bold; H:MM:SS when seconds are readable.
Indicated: **9:51**
